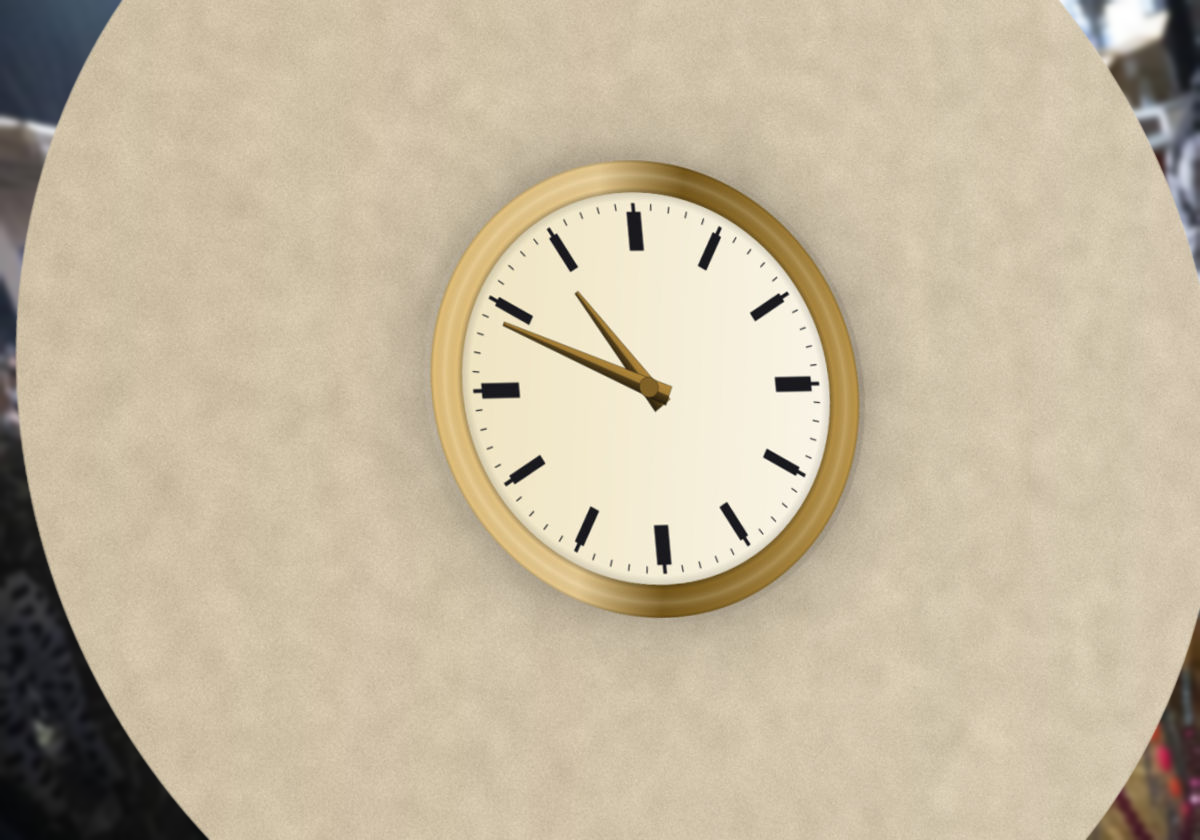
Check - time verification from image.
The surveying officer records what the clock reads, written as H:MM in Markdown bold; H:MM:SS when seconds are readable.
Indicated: **10:49**
